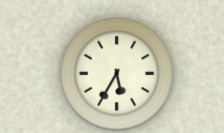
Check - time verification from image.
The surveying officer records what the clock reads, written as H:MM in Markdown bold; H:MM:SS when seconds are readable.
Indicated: **5:35**
